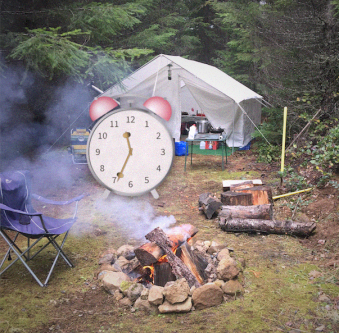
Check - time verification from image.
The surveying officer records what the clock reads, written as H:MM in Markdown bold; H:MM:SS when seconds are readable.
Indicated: **11:34**
